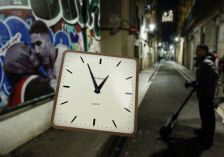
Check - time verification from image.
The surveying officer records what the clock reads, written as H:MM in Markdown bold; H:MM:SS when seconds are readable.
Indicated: **12:56**
